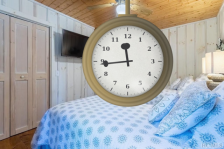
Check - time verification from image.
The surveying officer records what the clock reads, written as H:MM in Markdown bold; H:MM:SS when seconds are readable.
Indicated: **11:44**
